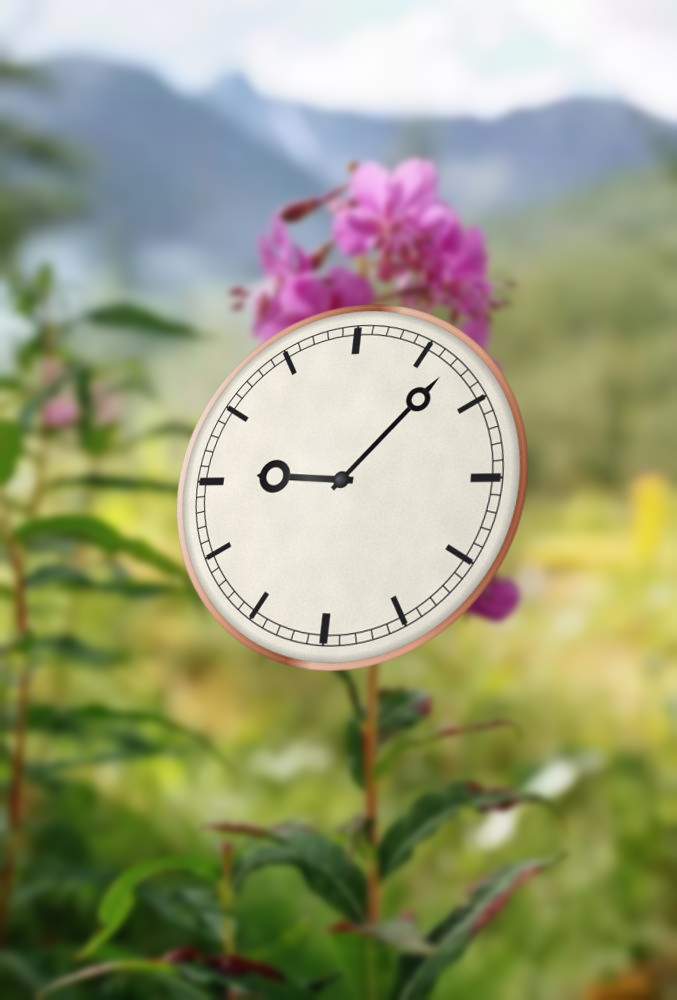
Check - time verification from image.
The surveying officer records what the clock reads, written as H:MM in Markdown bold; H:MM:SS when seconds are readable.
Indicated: **9:07**
